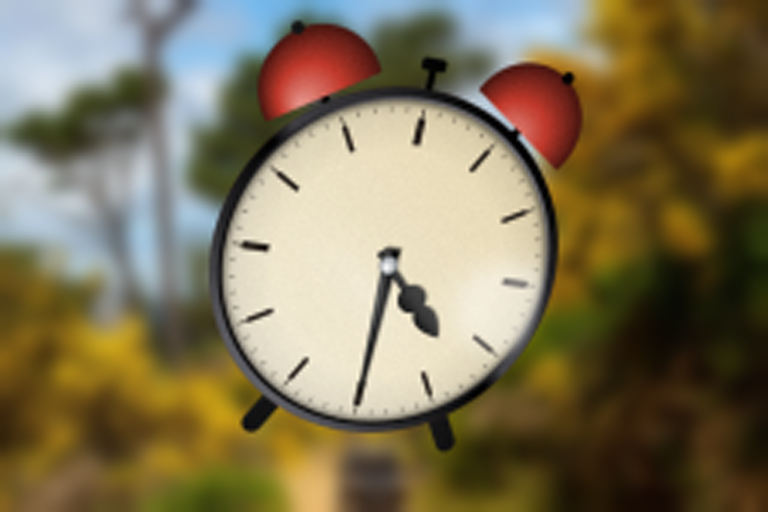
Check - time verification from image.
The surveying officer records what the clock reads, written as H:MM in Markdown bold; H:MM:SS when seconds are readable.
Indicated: **4:30**
